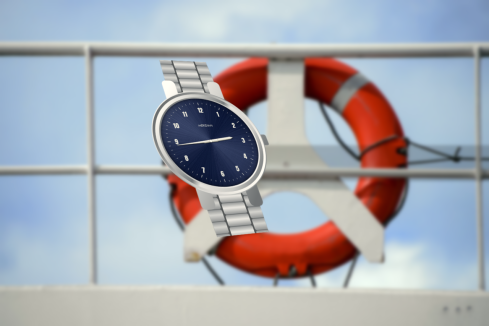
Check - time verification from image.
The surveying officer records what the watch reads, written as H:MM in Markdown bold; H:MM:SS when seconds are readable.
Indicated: **2:44**
